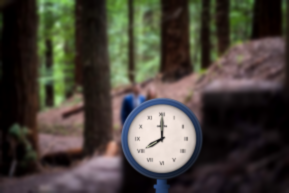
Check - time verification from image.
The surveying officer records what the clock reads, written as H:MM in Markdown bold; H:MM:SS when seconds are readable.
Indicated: **8:00**
